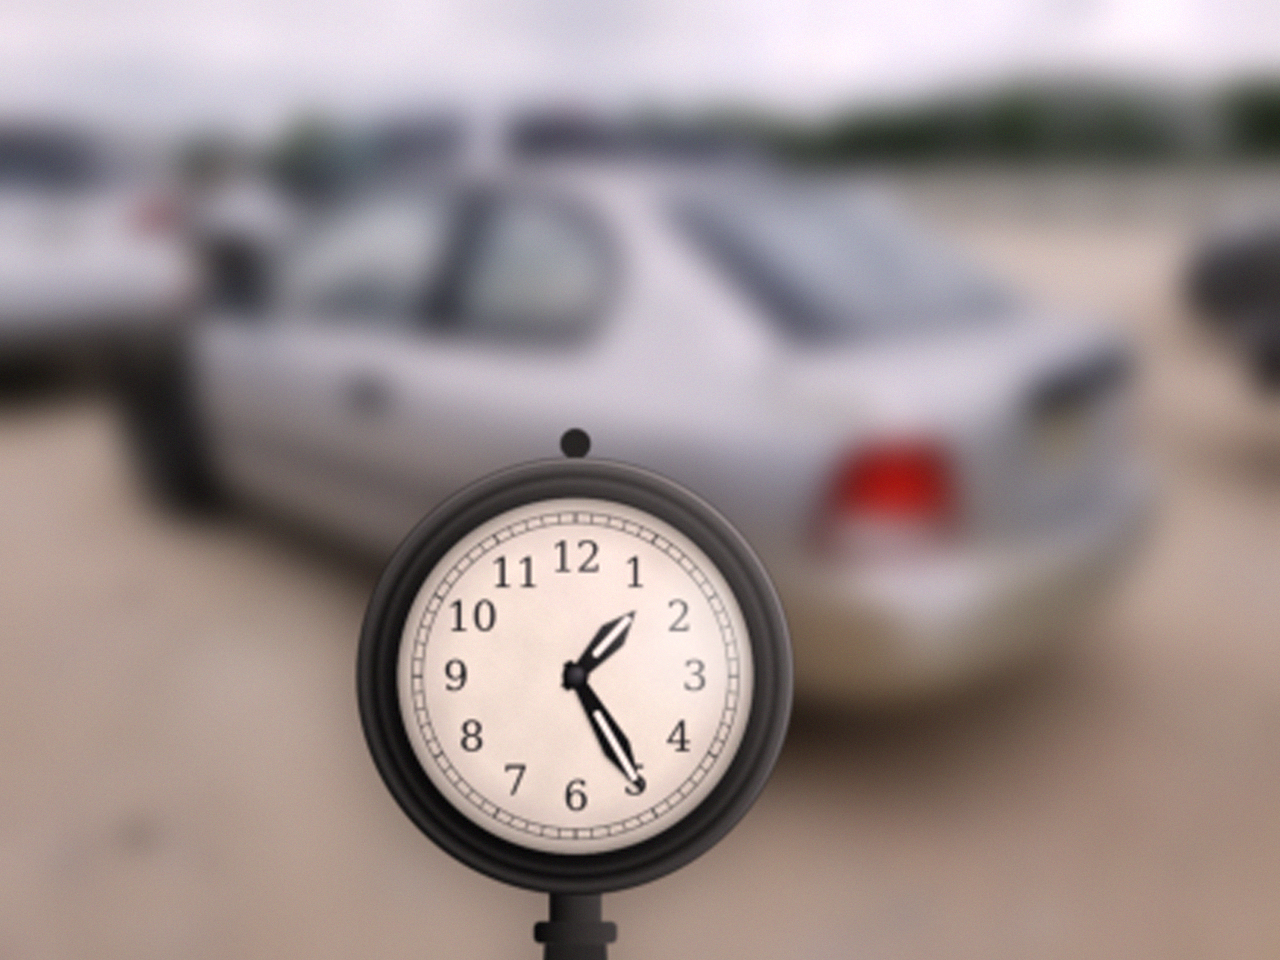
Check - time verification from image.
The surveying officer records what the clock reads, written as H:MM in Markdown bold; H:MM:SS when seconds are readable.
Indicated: **1:25**
